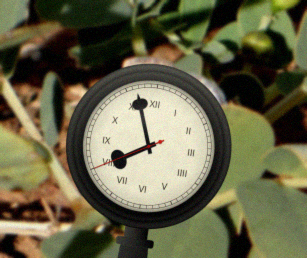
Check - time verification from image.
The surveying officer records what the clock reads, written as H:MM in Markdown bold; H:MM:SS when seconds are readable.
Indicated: **7:56:40**
